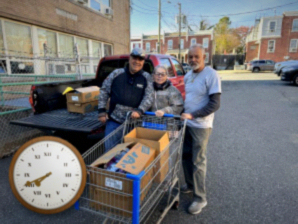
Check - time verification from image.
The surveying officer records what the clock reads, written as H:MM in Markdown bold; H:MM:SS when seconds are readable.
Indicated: **7:41**
